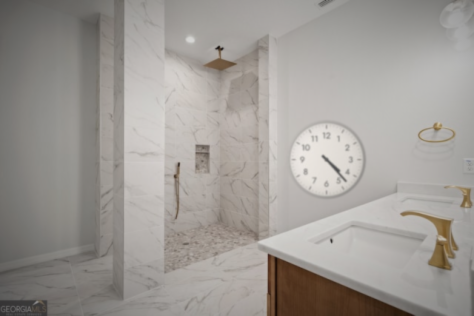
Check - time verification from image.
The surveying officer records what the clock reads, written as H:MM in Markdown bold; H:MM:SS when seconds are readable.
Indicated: **4:23**
